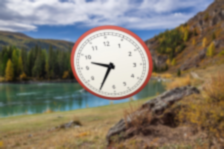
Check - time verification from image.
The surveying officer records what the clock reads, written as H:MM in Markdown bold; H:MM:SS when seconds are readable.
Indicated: **9:35**
